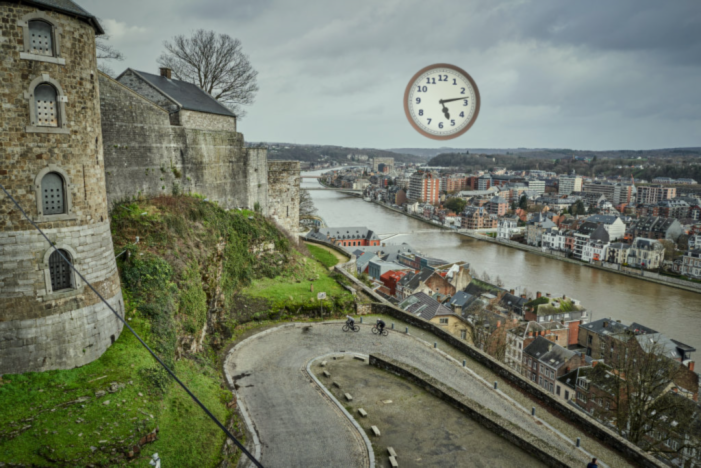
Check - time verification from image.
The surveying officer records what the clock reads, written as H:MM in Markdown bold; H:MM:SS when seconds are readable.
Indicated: **5:13**
